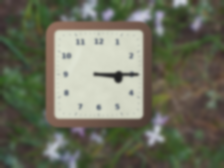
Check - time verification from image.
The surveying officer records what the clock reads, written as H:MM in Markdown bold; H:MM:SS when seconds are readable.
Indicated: **3:15**
